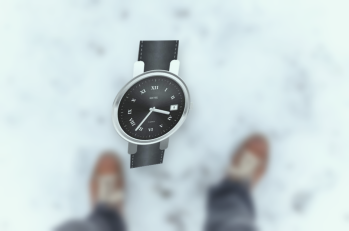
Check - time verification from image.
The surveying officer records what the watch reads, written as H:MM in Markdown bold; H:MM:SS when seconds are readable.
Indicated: **3:36**
